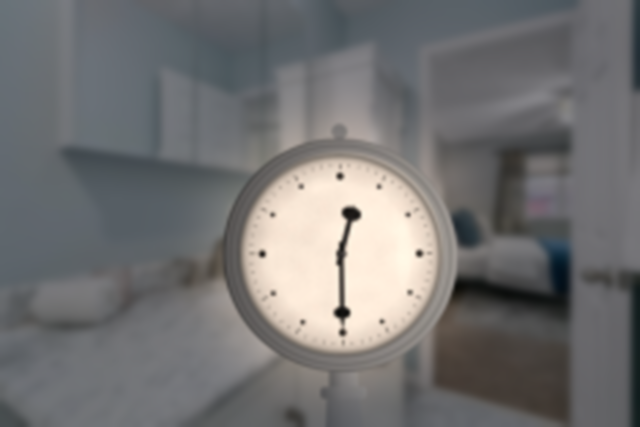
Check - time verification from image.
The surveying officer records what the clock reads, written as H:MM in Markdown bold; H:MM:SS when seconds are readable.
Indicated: **12:30**
